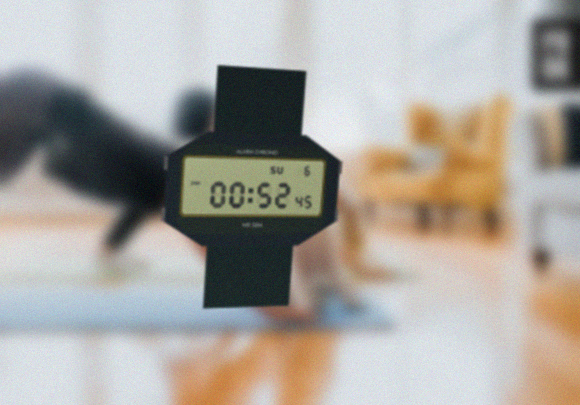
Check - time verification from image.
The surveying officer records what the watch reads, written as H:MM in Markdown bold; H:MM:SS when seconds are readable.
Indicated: **0:52**
